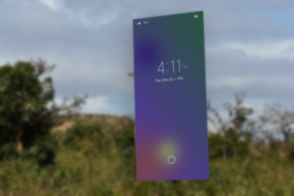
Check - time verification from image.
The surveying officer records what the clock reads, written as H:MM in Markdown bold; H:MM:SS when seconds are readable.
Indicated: **4:11**
